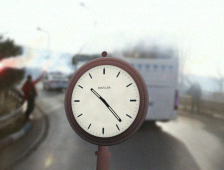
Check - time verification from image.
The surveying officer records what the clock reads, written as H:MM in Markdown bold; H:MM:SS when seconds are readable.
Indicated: **10:23**
